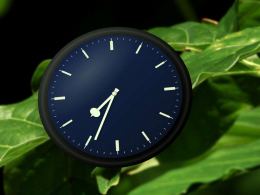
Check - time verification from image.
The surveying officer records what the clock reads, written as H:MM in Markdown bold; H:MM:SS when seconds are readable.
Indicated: **7:34**
